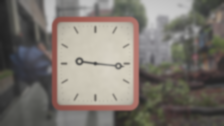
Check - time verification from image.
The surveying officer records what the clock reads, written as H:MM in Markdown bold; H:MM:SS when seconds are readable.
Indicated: **9:16**
